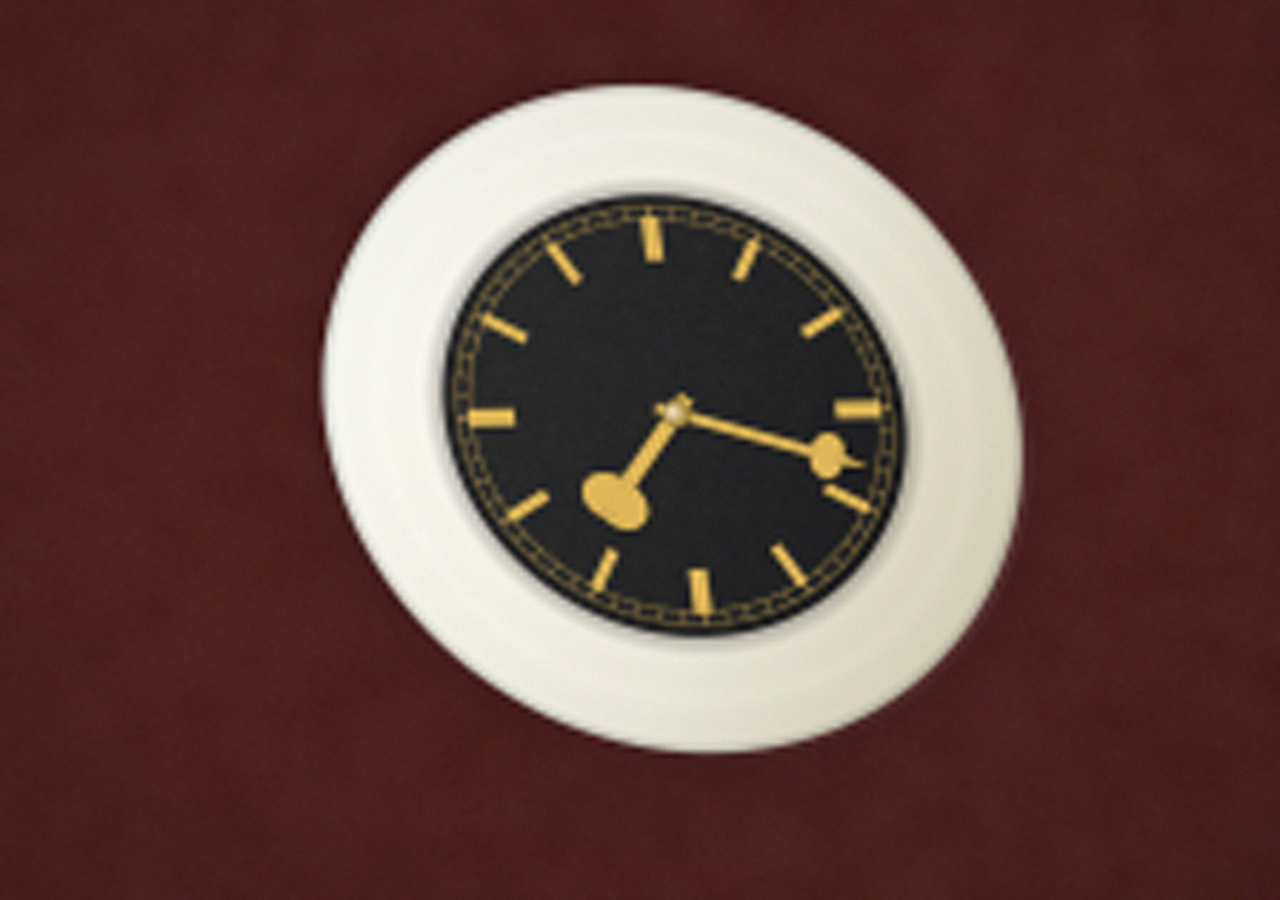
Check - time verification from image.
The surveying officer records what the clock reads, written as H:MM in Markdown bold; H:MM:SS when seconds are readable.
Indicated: **7:18**
